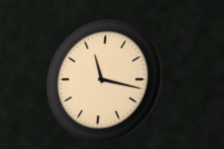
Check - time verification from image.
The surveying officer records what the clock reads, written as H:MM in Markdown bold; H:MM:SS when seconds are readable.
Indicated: **11:17**
